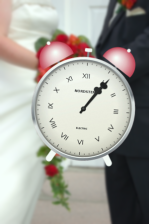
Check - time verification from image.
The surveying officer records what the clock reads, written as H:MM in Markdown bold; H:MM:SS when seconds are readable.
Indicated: **1:06**
